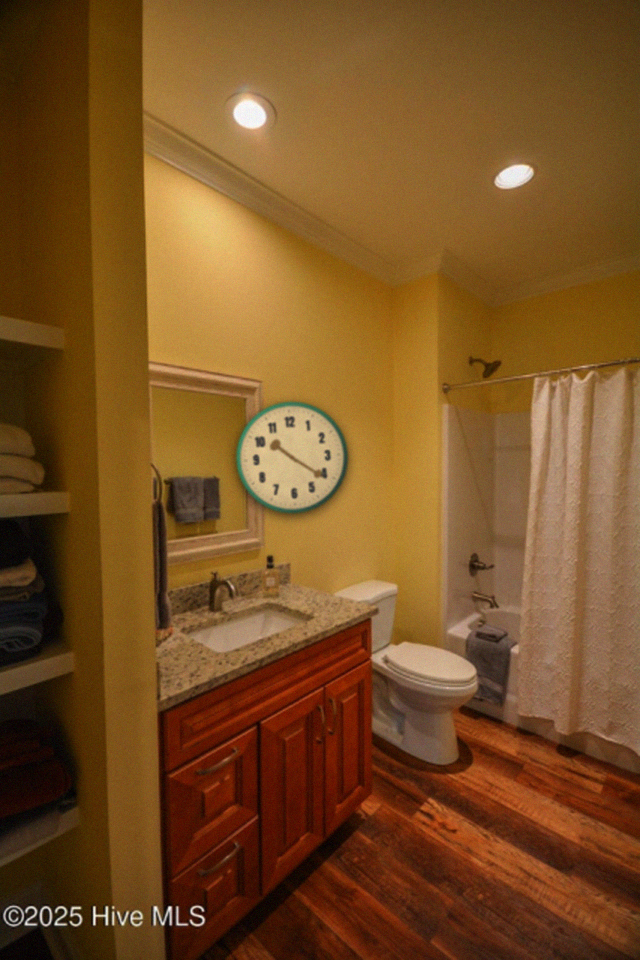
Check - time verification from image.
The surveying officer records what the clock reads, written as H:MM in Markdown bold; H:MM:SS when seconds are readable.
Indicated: **10:21**
